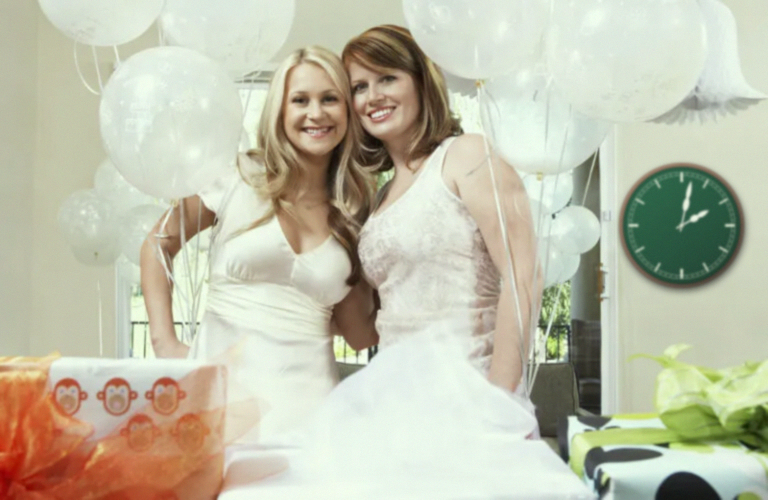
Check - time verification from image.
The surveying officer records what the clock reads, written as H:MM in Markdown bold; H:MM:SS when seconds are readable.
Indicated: **2:02**
